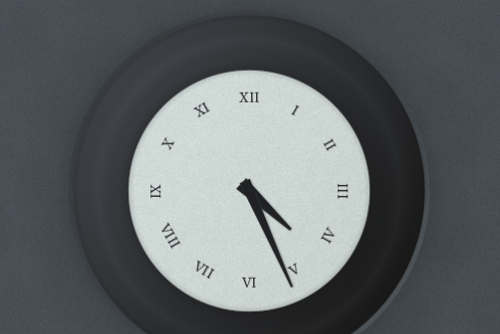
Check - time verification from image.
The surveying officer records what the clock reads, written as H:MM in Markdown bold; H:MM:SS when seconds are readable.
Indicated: **4:26**
